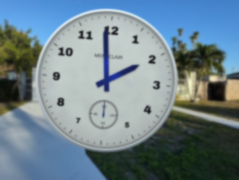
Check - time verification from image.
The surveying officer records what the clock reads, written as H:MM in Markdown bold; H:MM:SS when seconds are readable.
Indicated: **1:59**
